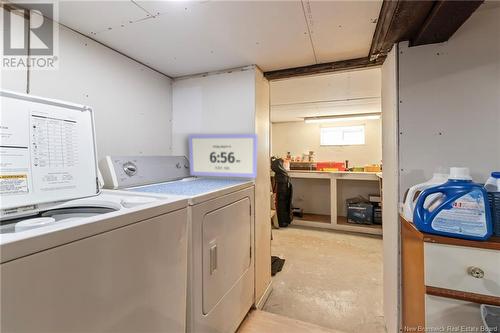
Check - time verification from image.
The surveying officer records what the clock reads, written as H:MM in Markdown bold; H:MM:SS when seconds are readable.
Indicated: **6:56**
